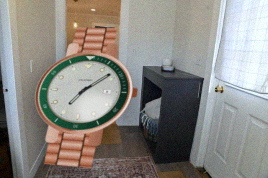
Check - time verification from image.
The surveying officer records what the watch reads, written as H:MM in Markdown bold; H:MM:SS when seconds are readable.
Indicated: **7:08**
